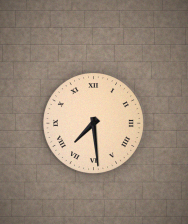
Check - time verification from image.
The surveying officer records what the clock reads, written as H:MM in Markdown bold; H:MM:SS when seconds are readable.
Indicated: **7:29**
